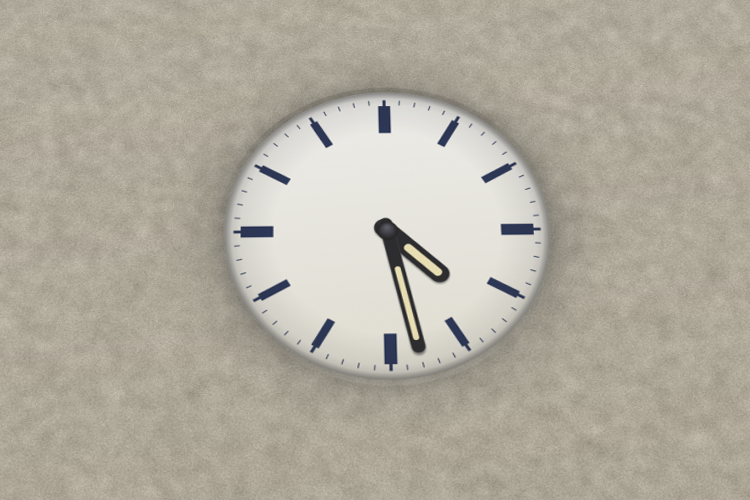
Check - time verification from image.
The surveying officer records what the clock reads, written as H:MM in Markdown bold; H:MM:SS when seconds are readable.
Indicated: **4:28**
